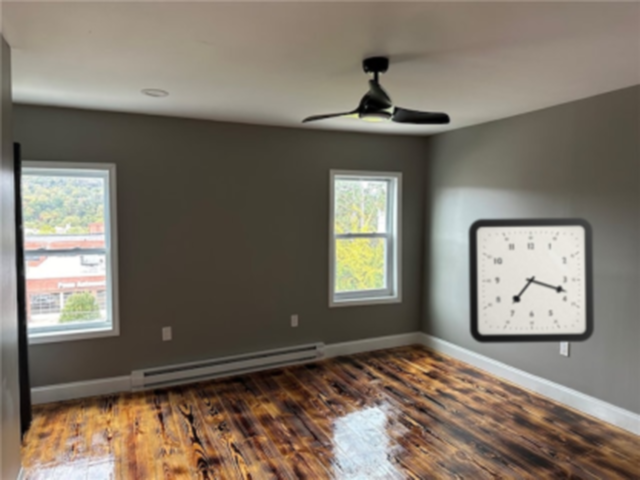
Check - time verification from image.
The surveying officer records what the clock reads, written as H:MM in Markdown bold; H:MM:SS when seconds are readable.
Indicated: **7:18**
